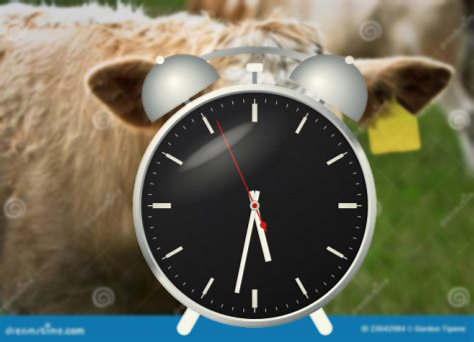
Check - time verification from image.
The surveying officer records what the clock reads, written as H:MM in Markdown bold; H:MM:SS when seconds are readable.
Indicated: **5:31:56**
